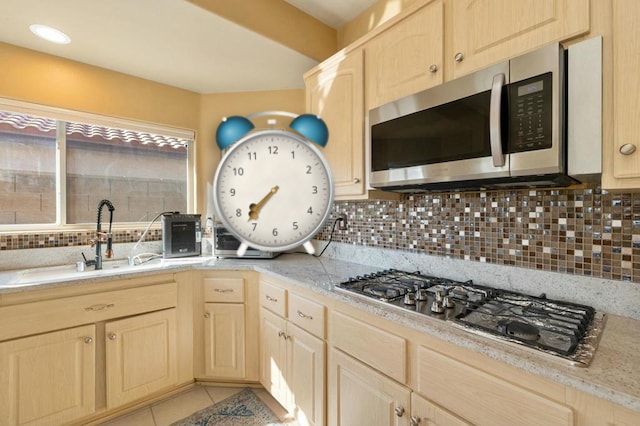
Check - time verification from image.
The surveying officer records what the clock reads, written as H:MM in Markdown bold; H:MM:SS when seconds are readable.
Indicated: **7:37**
